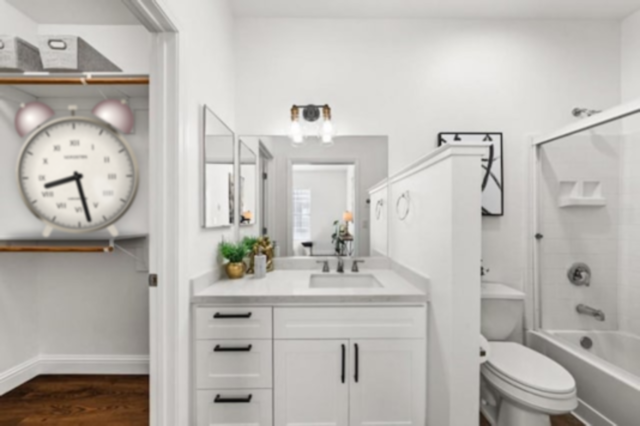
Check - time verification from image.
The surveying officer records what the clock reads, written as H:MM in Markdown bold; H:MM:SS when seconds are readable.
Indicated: **8:28**
